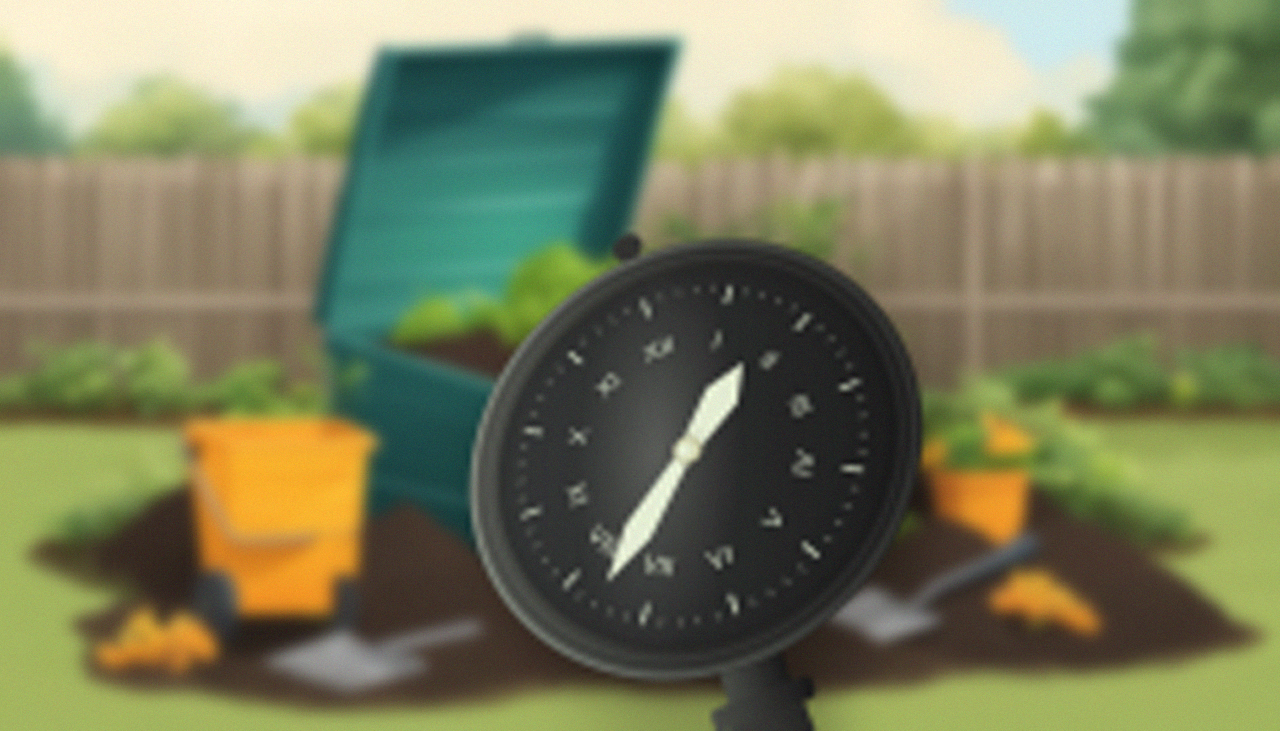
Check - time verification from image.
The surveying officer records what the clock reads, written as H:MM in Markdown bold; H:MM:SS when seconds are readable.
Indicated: **1:38**
